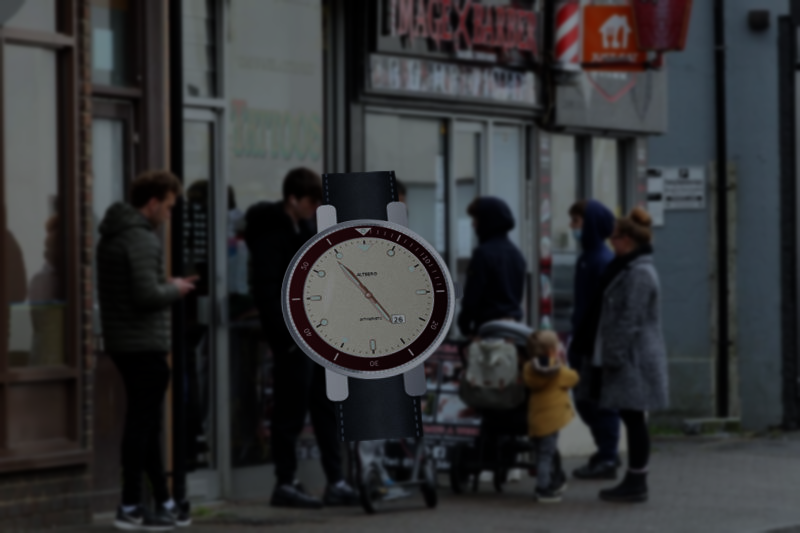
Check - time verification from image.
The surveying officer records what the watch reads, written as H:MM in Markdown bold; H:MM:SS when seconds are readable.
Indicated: **4:54**
